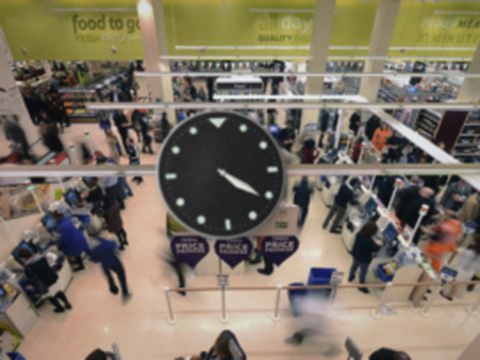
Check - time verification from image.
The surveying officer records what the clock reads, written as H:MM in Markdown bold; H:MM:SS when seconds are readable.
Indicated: **4:21**
